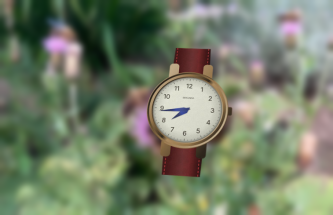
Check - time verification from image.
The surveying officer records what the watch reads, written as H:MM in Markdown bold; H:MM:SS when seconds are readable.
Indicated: **7:44**
